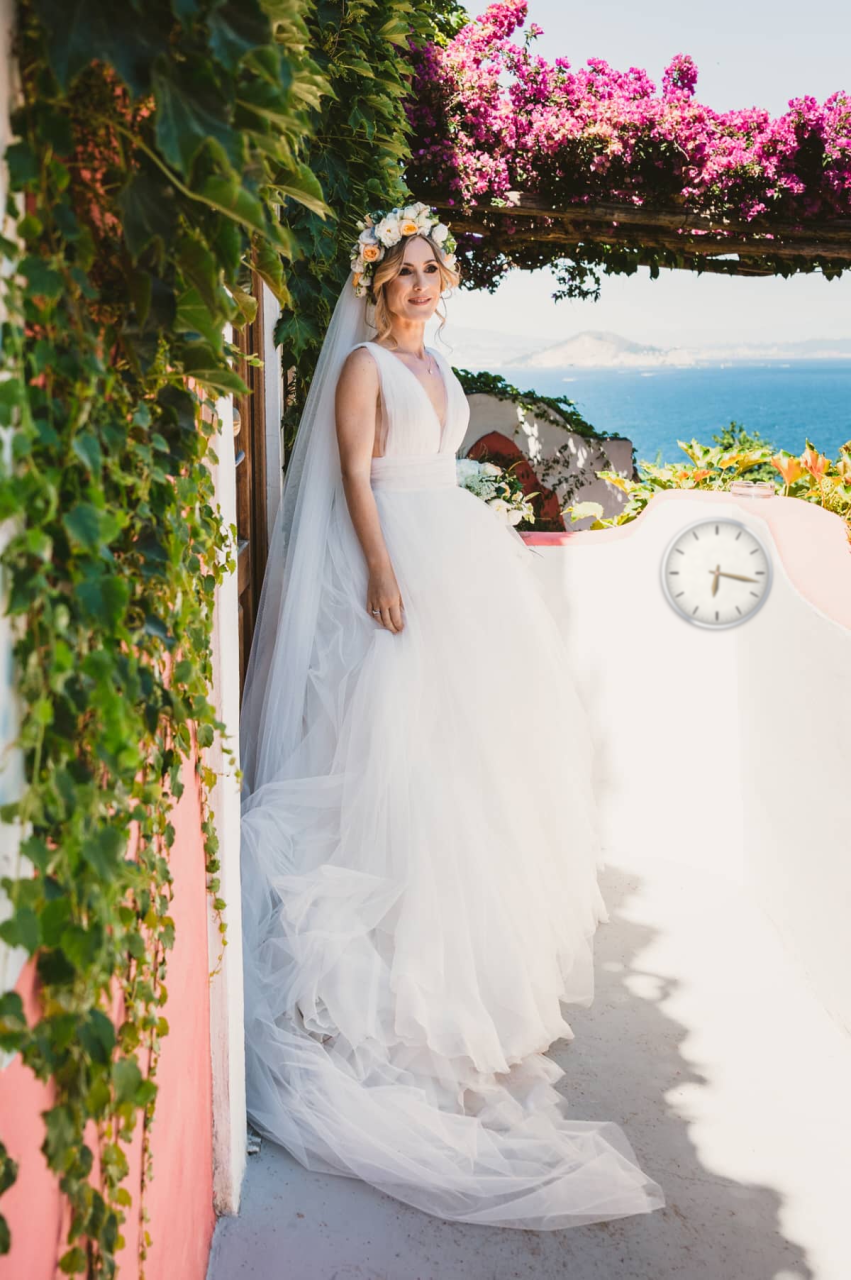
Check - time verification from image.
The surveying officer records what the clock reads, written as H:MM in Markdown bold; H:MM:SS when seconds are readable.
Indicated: **6:17**
